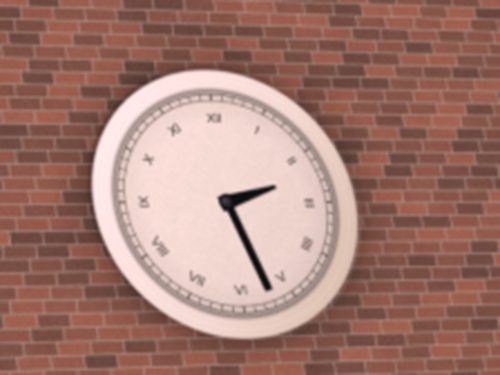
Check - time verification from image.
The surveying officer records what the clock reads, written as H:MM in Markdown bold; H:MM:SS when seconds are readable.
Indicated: **2:27**
